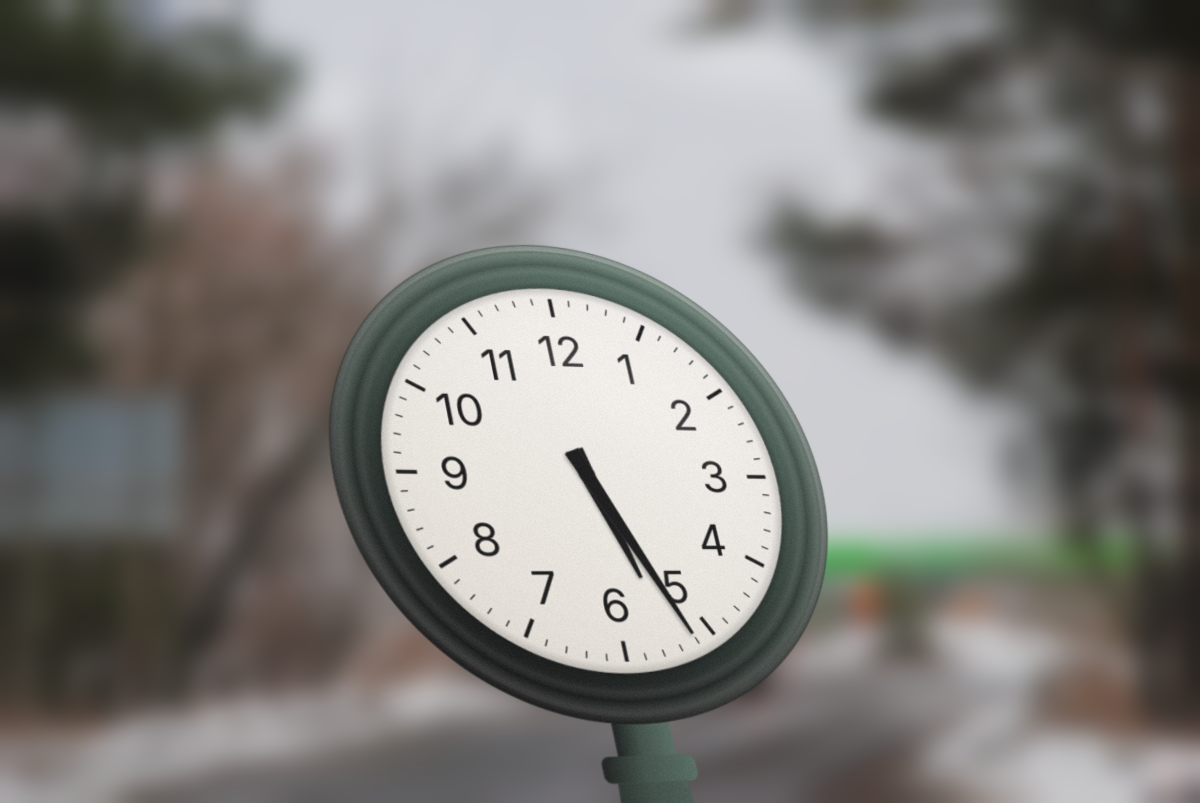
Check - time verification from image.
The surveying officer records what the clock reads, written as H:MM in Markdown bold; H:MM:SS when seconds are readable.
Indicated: **5:26**
